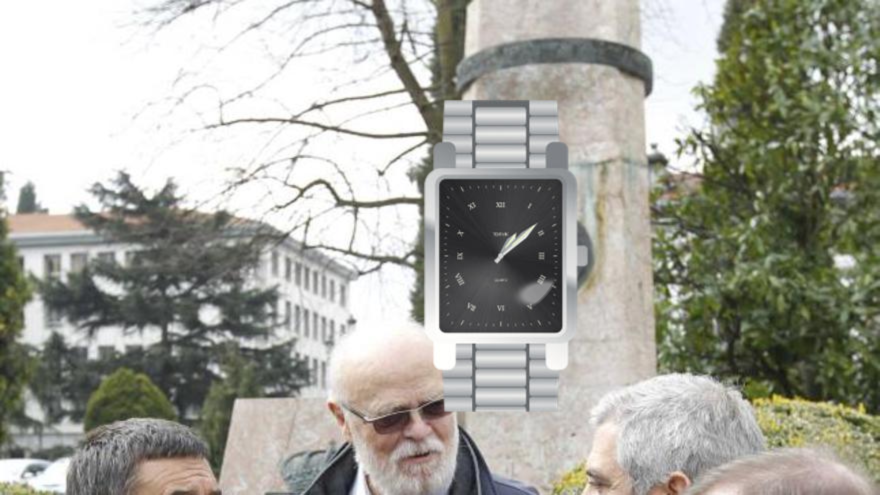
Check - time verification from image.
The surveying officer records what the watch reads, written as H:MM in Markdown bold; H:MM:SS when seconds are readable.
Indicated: **1:08**
